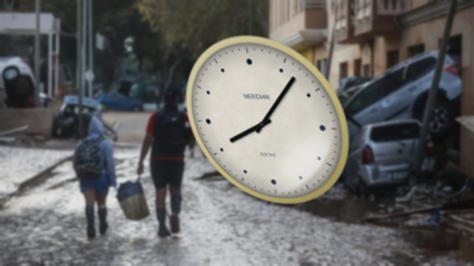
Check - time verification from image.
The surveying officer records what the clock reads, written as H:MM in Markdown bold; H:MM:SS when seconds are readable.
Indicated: **8:07**
